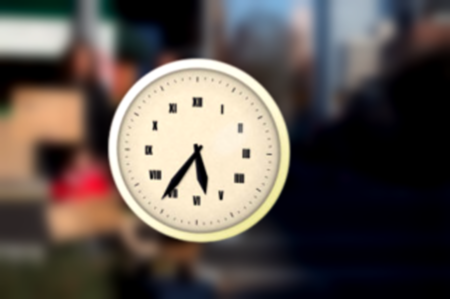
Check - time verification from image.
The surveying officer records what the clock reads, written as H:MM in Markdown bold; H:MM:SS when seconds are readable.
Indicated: **5:36**
